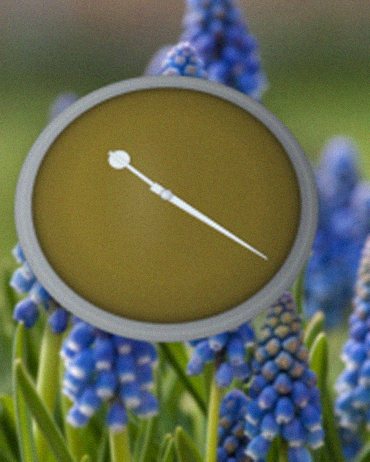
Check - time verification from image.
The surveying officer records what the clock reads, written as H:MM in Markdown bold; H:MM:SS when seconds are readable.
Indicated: **10:21**
